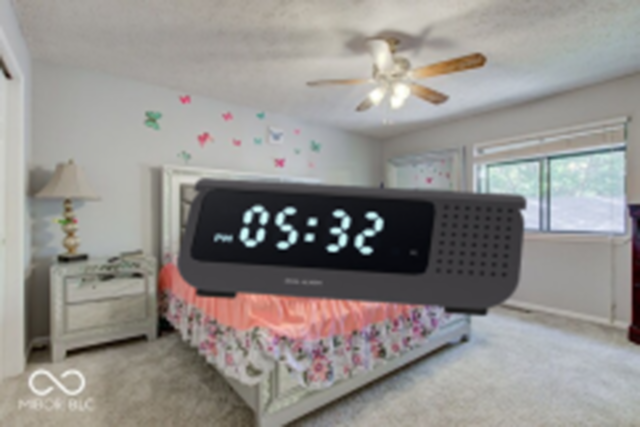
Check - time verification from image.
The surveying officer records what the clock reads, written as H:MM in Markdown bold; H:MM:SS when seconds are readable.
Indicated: **5:32**
